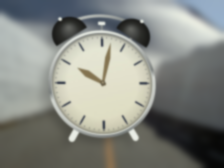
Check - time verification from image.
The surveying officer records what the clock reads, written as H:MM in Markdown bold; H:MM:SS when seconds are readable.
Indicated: **10:02**
